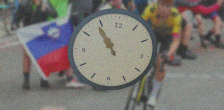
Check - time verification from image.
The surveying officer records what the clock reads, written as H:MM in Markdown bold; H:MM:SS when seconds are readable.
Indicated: **10:54**
